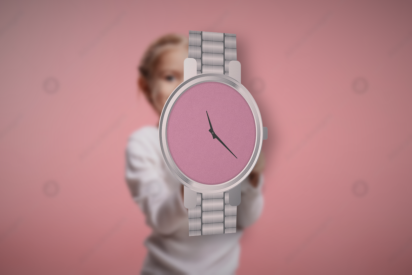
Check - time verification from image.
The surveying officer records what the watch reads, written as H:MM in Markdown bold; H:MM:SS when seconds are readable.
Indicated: **11:22**
